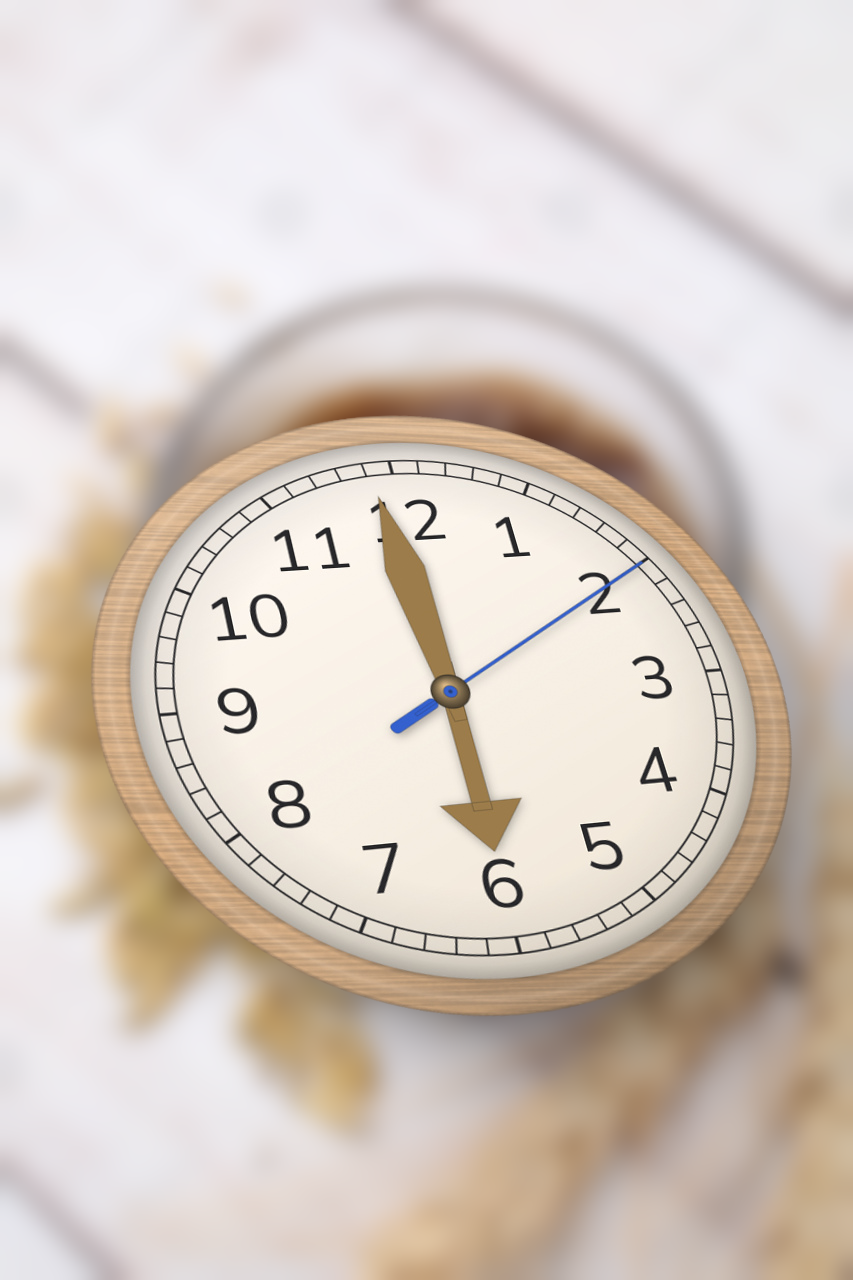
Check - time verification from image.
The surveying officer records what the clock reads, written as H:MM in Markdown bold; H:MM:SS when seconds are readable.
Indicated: **5:59:10**
